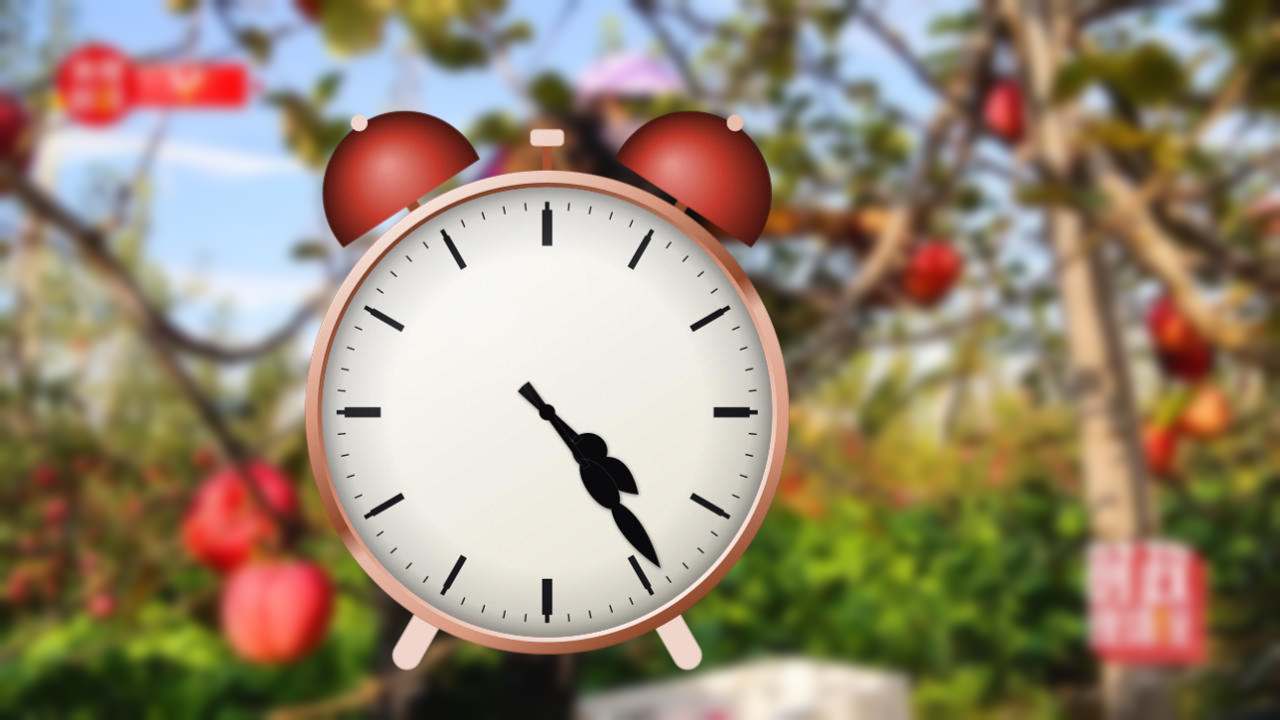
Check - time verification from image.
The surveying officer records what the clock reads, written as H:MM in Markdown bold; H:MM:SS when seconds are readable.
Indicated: **4:24**
